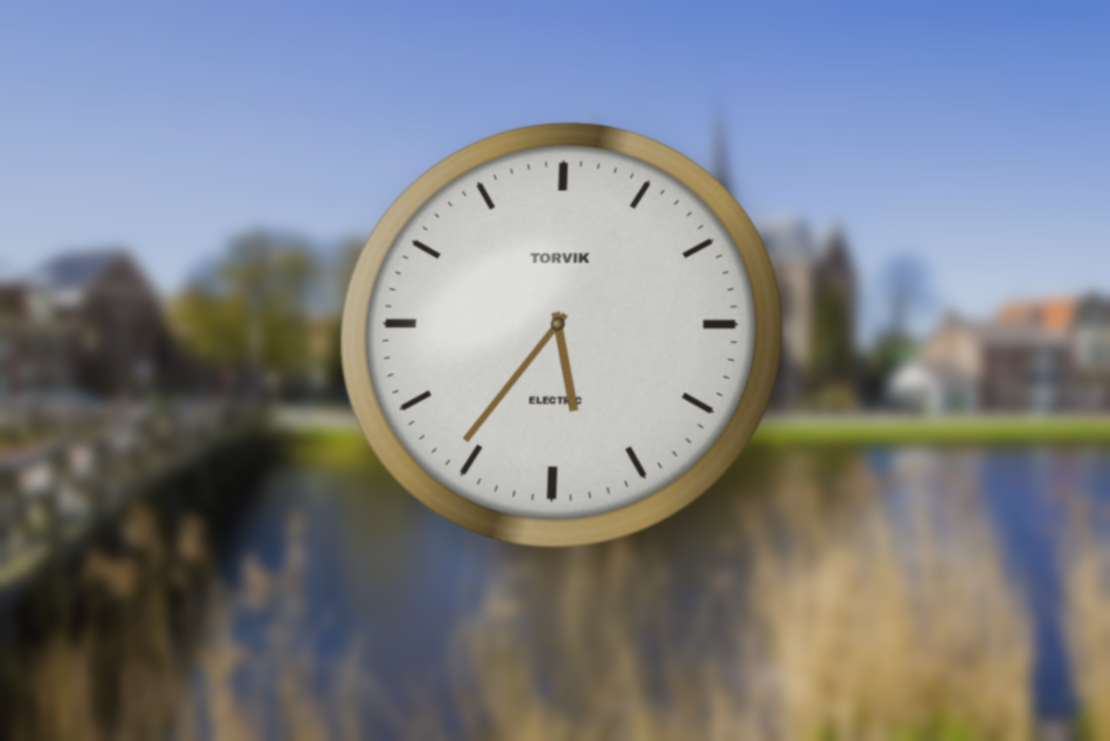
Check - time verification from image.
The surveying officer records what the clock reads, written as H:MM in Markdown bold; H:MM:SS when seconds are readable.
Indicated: **5:36**
